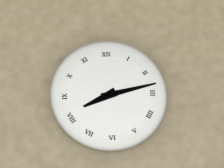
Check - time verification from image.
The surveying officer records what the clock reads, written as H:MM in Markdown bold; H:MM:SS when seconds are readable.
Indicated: **8:13**
